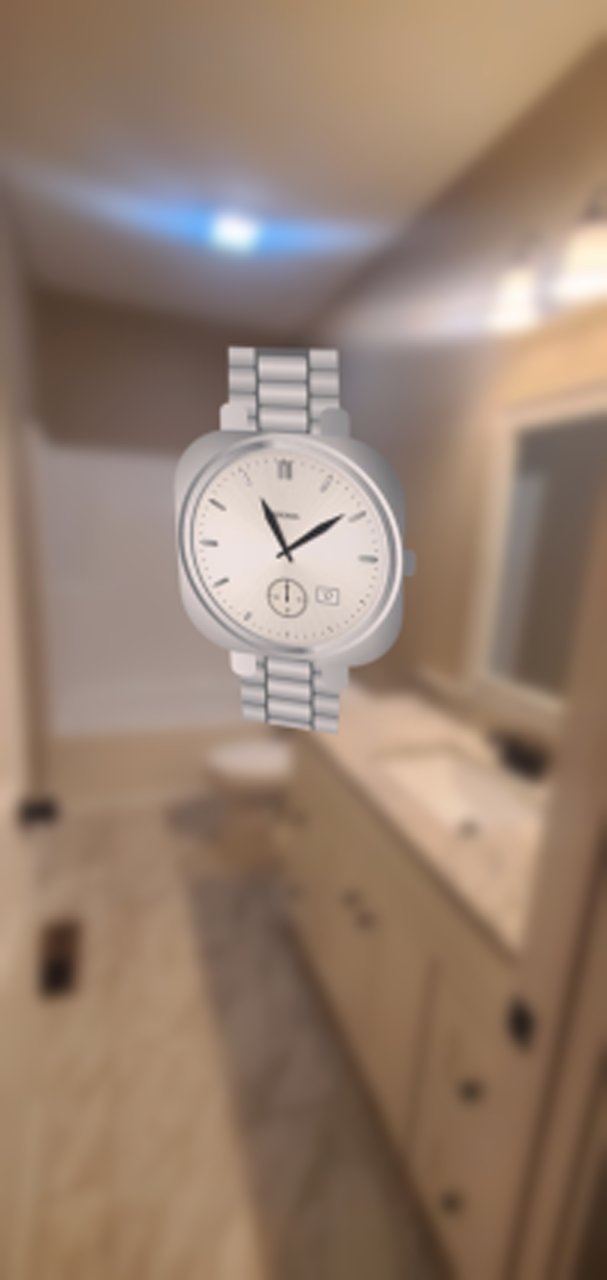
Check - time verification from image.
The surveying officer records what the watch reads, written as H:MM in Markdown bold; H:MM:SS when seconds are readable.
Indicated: **11:09**
